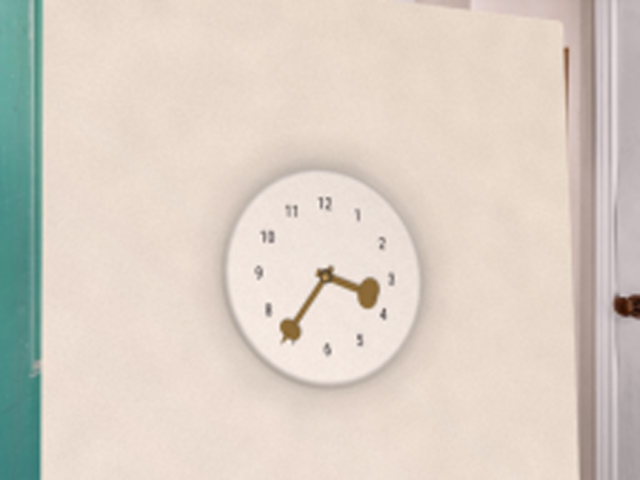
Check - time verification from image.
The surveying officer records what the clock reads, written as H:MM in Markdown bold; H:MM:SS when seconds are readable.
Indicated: **3:36**
